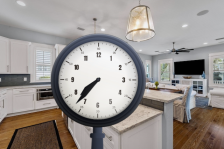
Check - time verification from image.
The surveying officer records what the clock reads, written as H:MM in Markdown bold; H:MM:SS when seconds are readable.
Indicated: **7:37**
